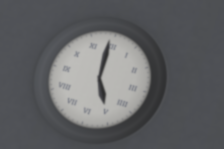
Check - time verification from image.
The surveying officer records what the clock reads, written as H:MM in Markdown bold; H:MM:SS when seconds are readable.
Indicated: **4:59**
